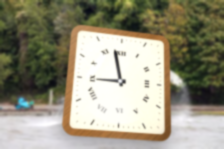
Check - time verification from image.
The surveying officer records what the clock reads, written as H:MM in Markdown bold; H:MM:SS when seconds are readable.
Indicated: **8:58**
